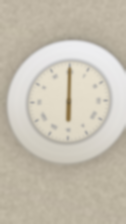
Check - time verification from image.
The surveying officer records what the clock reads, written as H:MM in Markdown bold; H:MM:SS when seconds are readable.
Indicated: **6:00**
